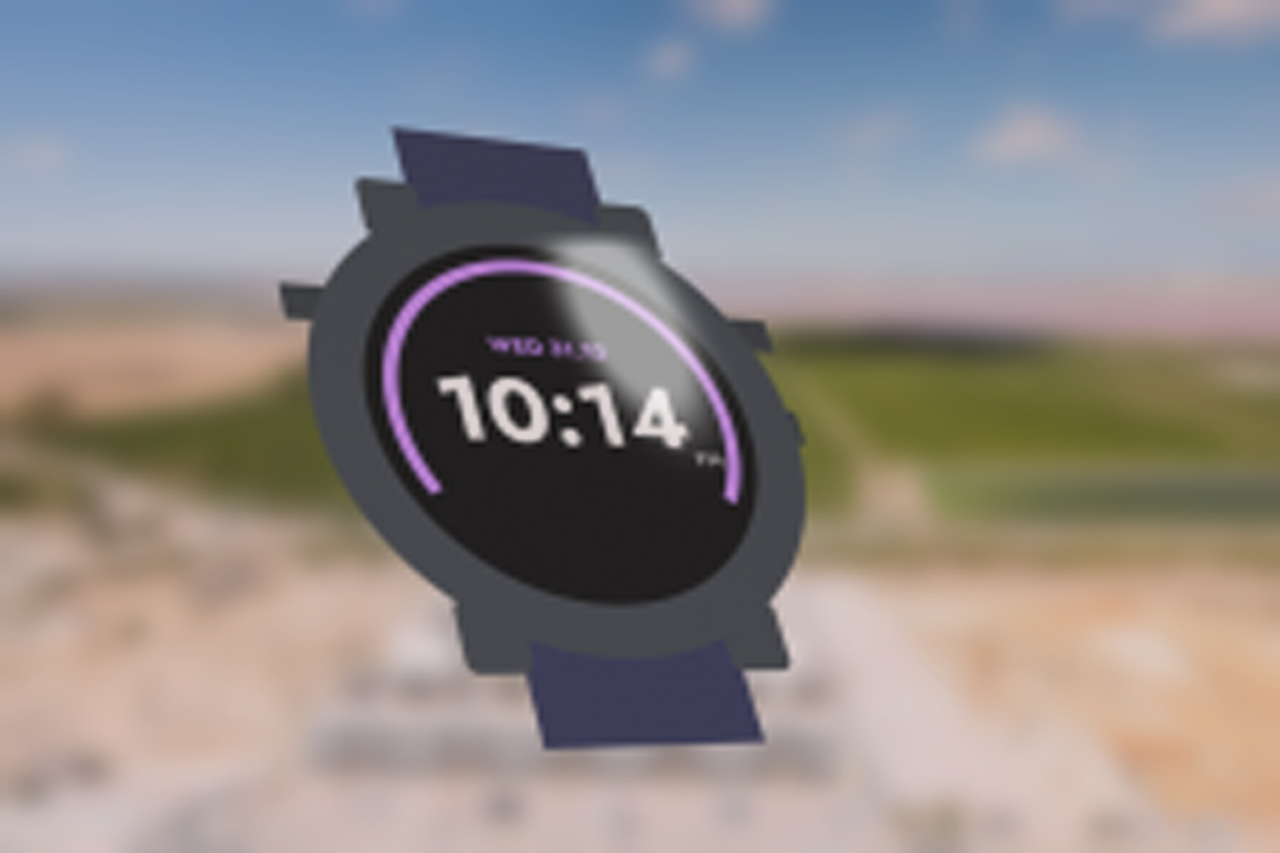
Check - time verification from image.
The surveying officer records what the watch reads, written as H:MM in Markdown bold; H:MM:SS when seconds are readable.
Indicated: **10:14**
